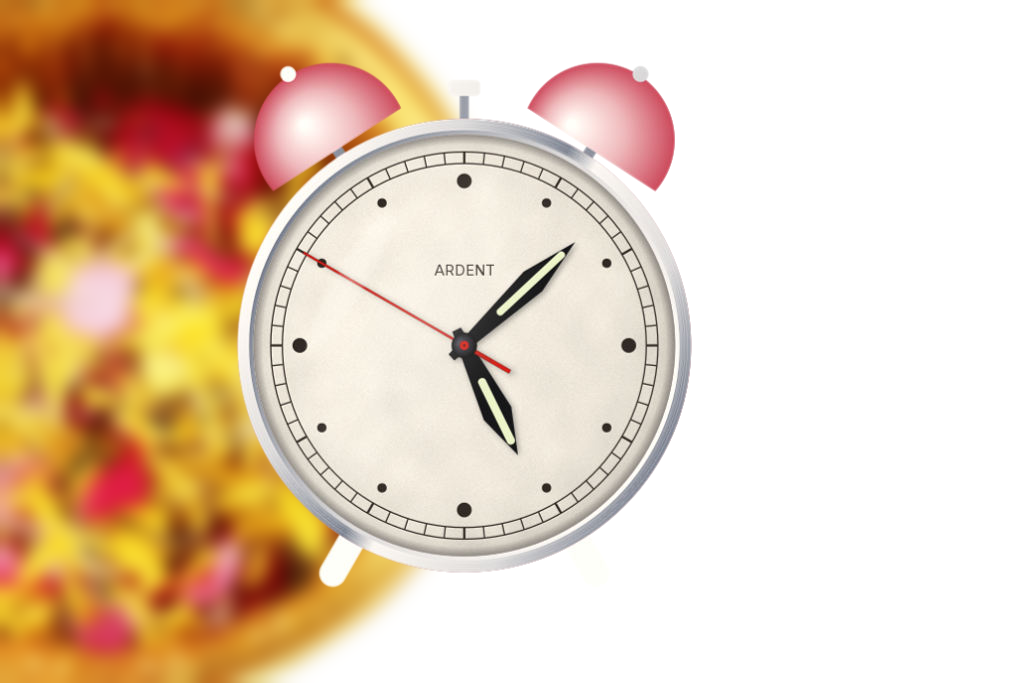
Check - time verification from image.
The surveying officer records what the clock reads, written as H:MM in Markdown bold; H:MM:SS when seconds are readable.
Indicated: **5:07:50**
